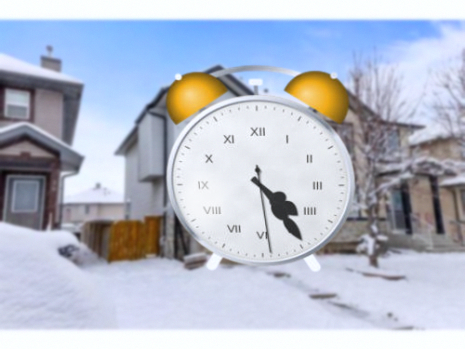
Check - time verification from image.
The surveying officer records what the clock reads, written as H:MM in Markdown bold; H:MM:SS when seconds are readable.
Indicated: **4:24:29**
